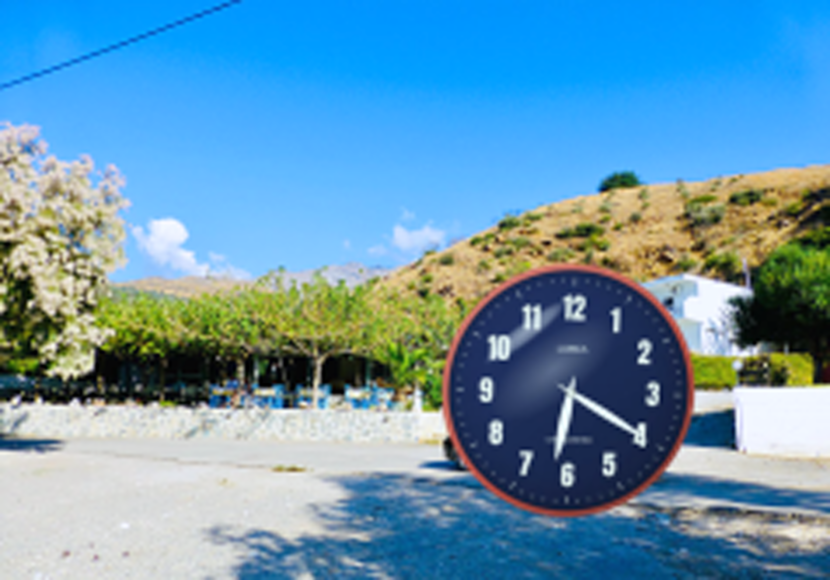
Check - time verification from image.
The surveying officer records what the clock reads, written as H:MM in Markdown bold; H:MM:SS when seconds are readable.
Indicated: **6:20**
